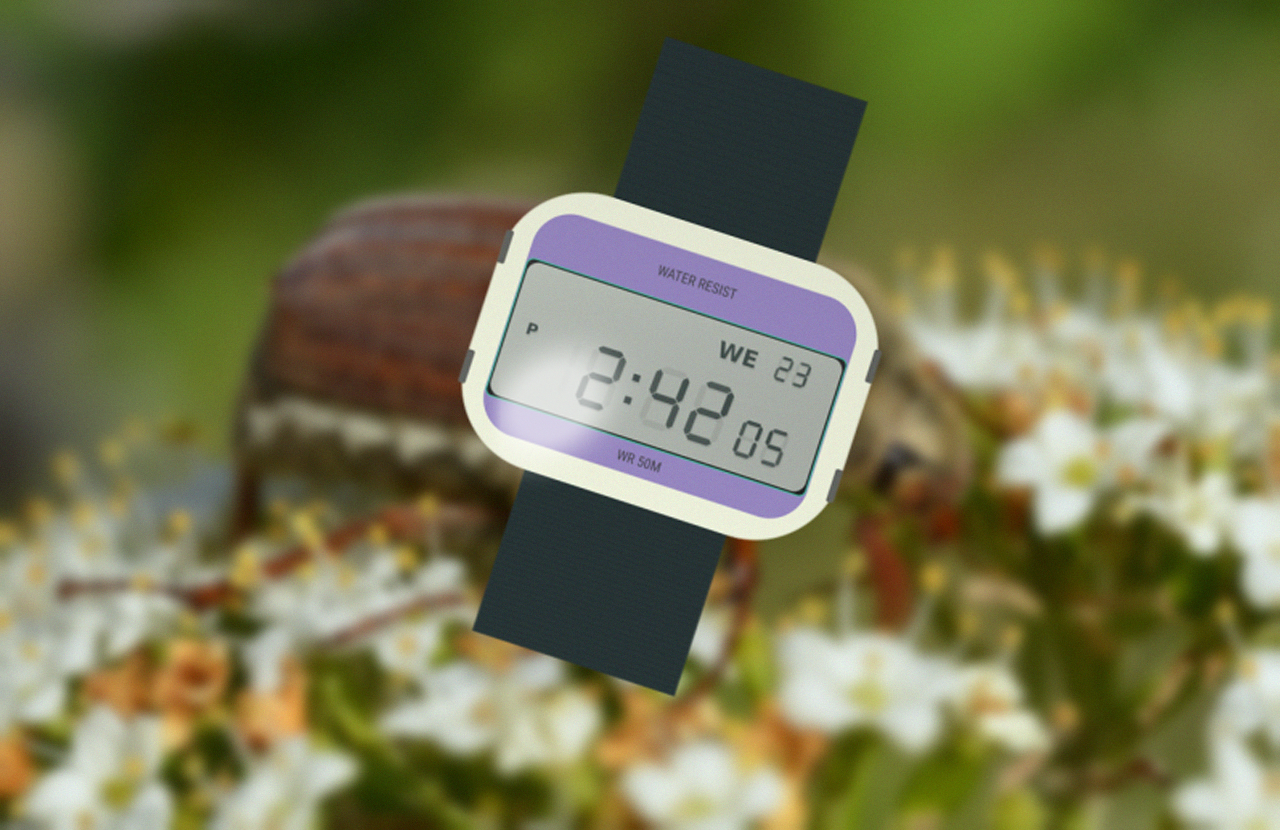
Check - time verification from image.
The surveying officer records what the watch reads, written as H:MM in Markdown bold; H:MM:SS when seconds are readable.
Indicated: **2:42:05**
